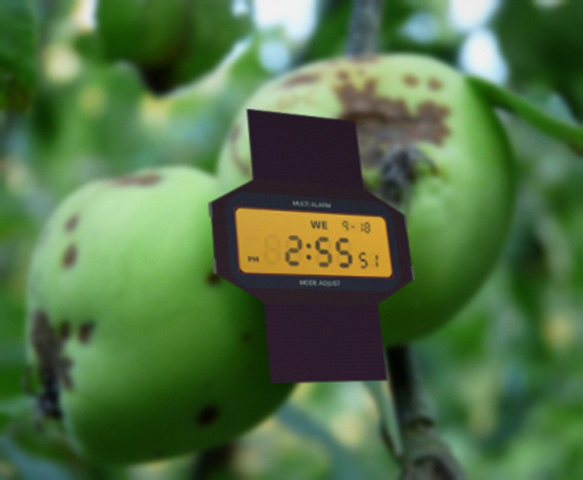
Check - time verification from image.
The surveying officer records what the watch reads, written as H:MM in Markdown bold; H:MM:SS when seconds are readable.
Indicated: **2:55:51**
